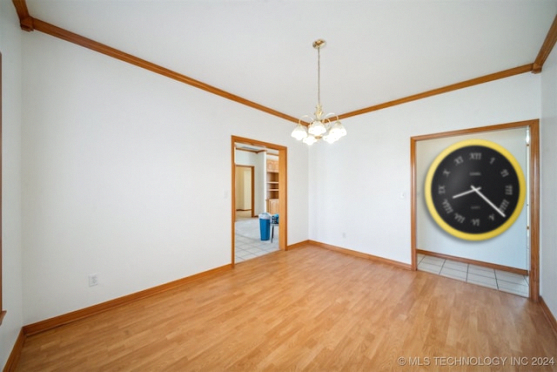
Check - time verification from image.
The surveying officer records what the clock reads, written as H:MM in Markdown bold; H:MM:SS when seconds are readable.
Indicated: **8:22**
